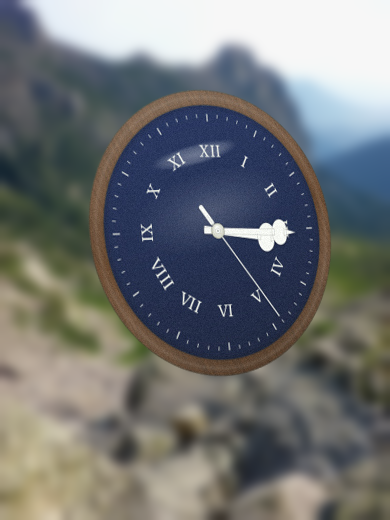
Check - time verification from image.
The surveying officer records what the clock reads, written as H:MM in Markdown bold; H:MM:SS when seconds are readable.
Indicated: **3:15:24**
